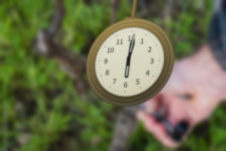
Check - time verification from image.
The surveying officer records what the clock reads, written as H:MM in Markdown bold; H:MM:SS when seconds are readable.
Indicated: **6:01**
